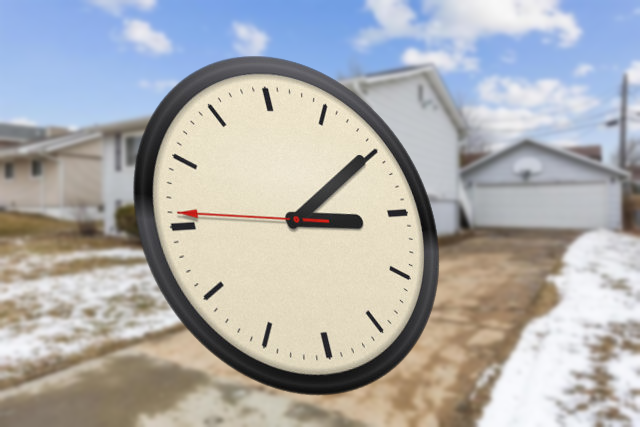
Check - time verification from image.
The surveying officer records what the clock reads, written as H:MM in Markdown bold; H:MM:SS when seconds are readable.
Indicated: **3:09:46**
